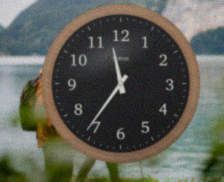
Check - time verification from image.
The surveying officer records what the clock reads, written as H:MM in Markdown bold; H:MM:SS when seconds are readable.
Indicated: **11:36**
